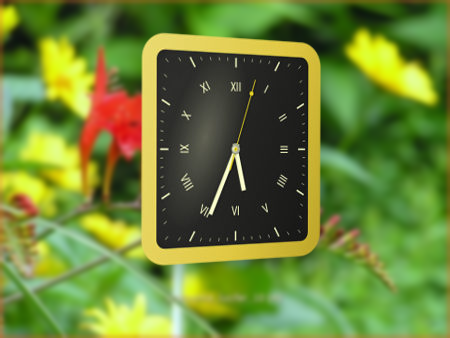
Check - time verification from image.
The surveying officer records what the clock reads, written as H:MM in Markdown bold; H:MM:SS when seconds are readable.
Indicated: **5:34:03**
